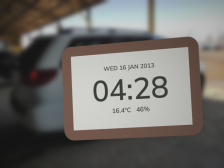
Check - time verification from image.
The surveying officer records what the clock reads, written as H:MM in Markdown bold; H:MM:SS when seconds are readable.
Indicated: **4:28**
